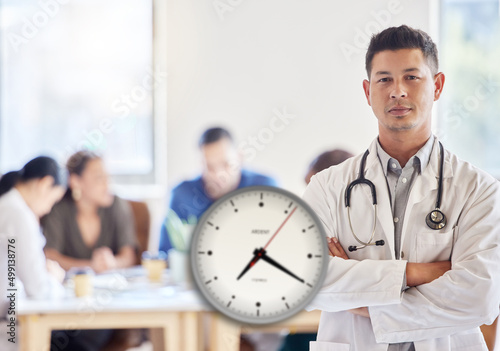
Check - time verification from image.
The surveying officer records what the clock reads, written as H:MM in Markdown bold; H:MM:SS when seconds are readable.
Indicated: **7:20:06**
